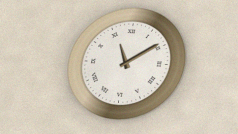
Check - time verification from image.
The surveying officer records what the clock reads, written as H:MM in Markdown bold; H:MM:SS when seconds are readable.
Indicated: **11:09**
